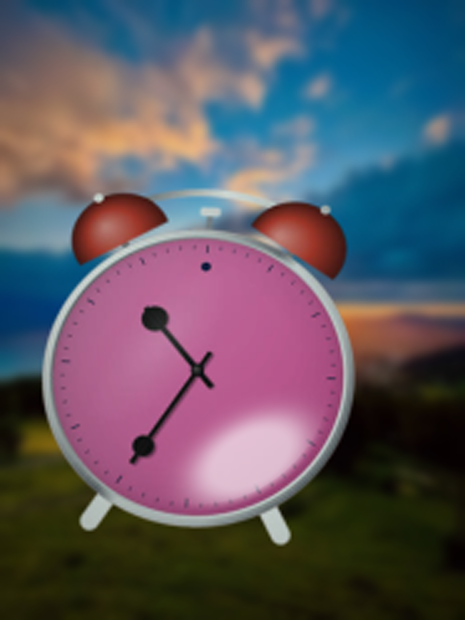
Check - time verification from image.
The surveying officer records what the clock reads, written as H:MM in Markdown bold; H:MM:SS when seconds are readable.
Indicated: **10:35**
